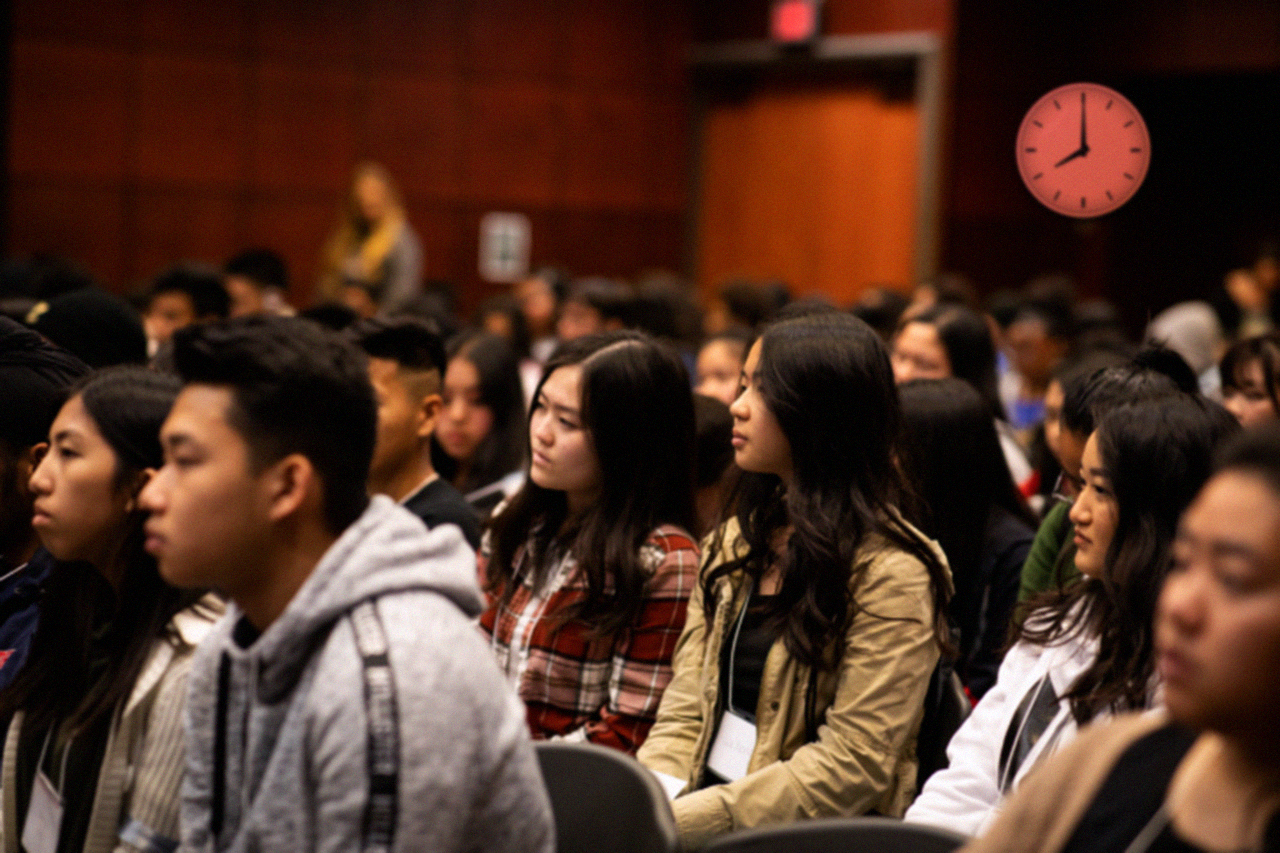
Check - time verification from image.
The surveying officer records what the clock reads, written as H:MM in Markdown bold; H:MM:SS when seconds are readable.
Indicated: **8:00**
